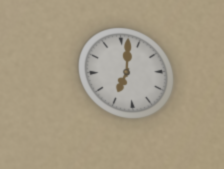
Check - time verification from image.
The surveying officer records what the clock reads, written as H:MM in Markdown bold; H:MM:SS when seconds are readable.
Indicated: **7:02**
